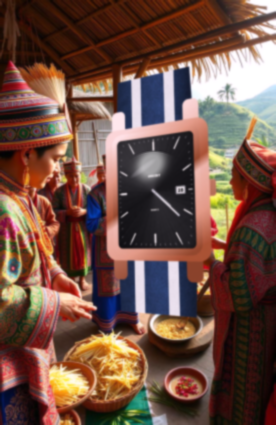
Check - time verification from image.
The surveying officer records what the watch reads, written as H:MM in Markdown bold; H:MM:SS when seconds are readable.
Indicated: **4:22**
